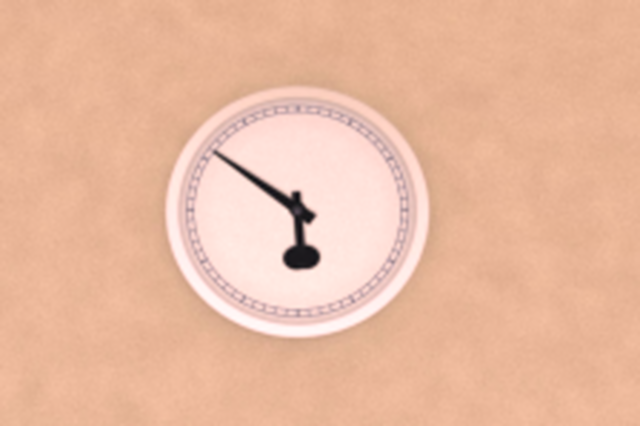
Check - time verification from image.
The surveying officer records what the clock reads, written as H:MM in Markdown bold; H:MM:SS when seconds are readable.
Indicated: **5:51**
